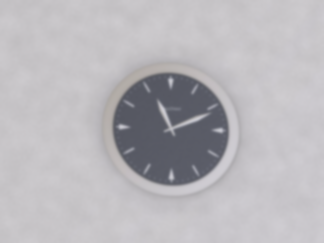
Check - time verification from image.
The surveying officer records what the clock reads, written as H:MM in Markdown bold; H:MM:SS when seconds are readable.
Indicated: **11:11**
